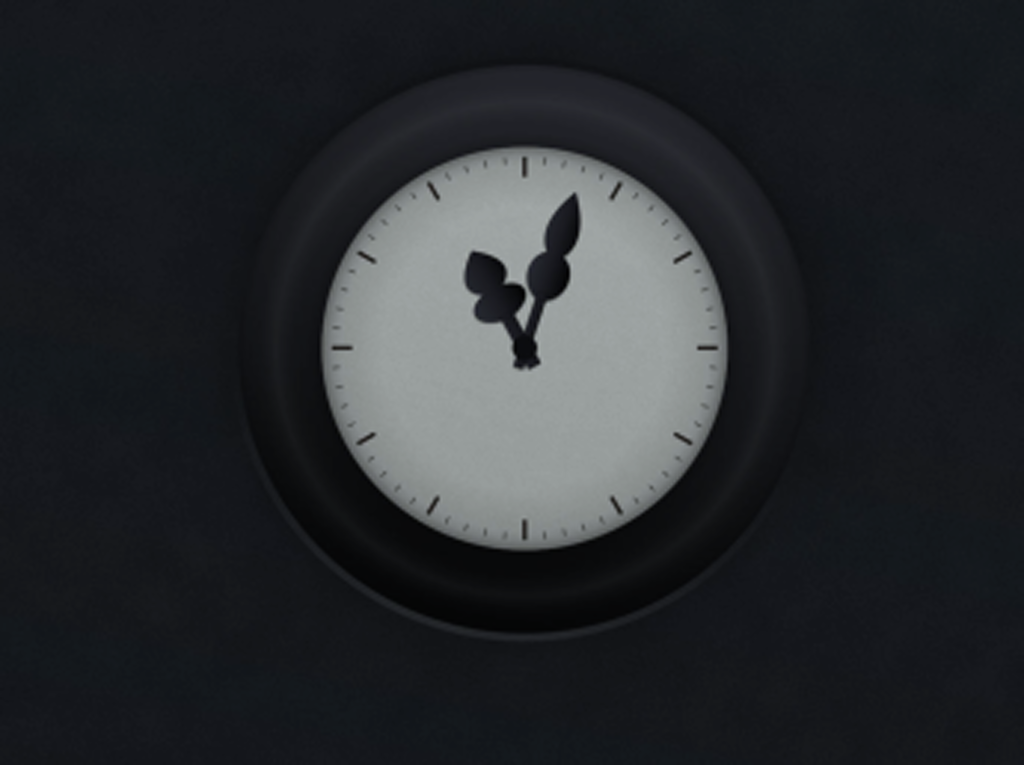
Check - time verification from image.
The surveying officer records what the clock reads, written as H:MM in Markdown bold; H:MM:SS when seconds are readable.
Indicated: **11:03**
